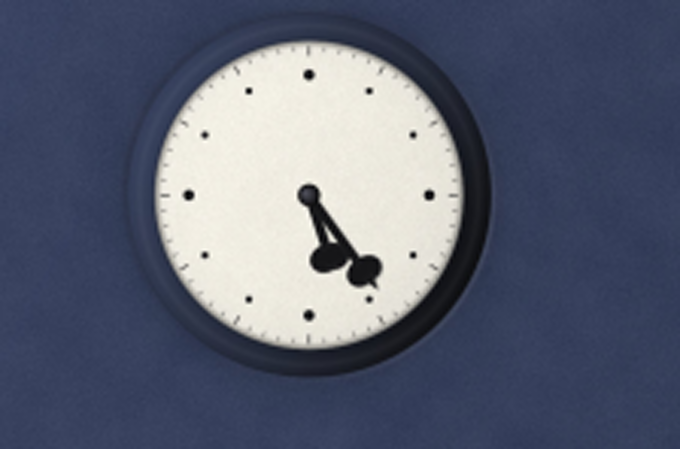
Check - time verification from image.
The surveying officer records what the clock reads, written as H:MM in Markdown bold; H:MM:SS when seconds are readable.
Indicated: **5:24**
